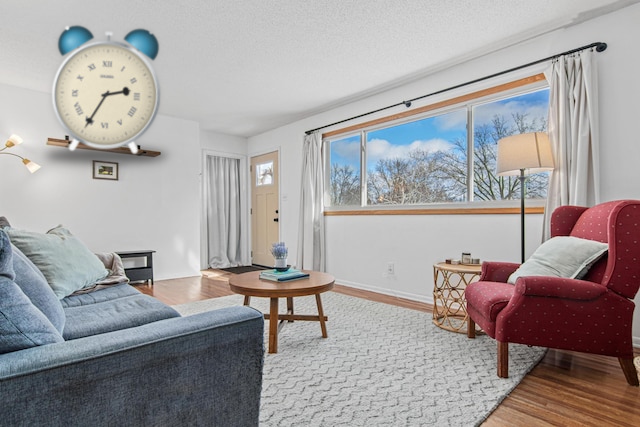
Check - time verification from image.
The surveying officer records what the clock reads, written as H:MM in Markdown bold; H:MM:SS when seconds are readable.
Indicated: **2:35**
